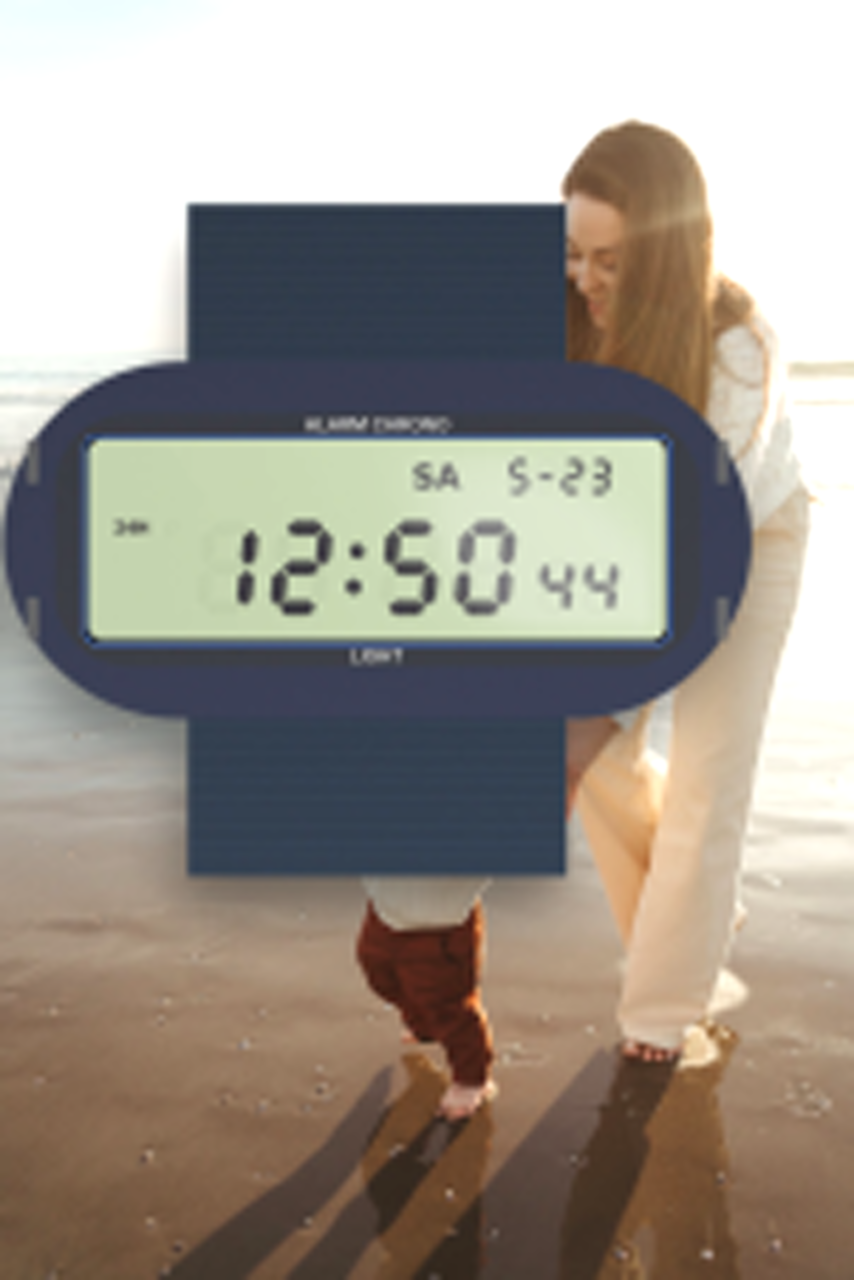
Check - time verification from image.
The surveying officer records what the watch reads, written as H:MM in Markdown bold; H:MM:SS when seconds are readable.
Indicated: **12:50:44**
